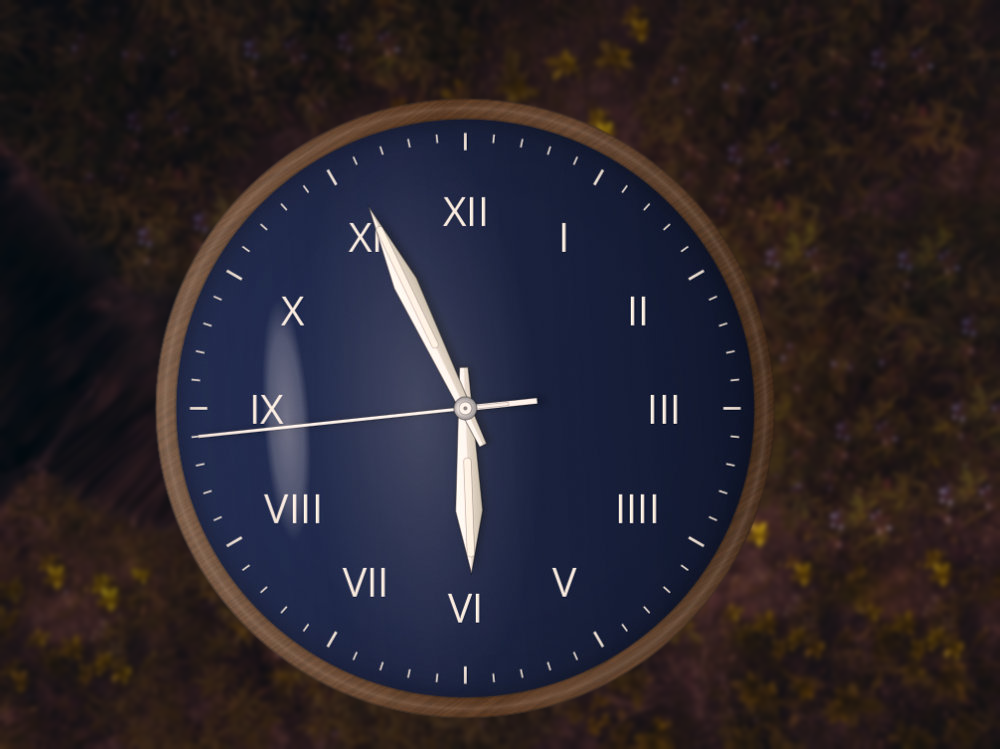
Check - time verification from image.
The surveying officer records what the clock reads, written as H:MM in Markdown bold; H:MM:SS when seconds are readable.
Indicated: **5:55:44**
